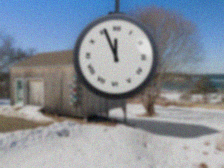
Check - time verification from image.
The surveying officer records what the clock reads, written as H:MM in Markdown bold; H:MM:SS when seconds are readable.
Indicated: **11:56**
